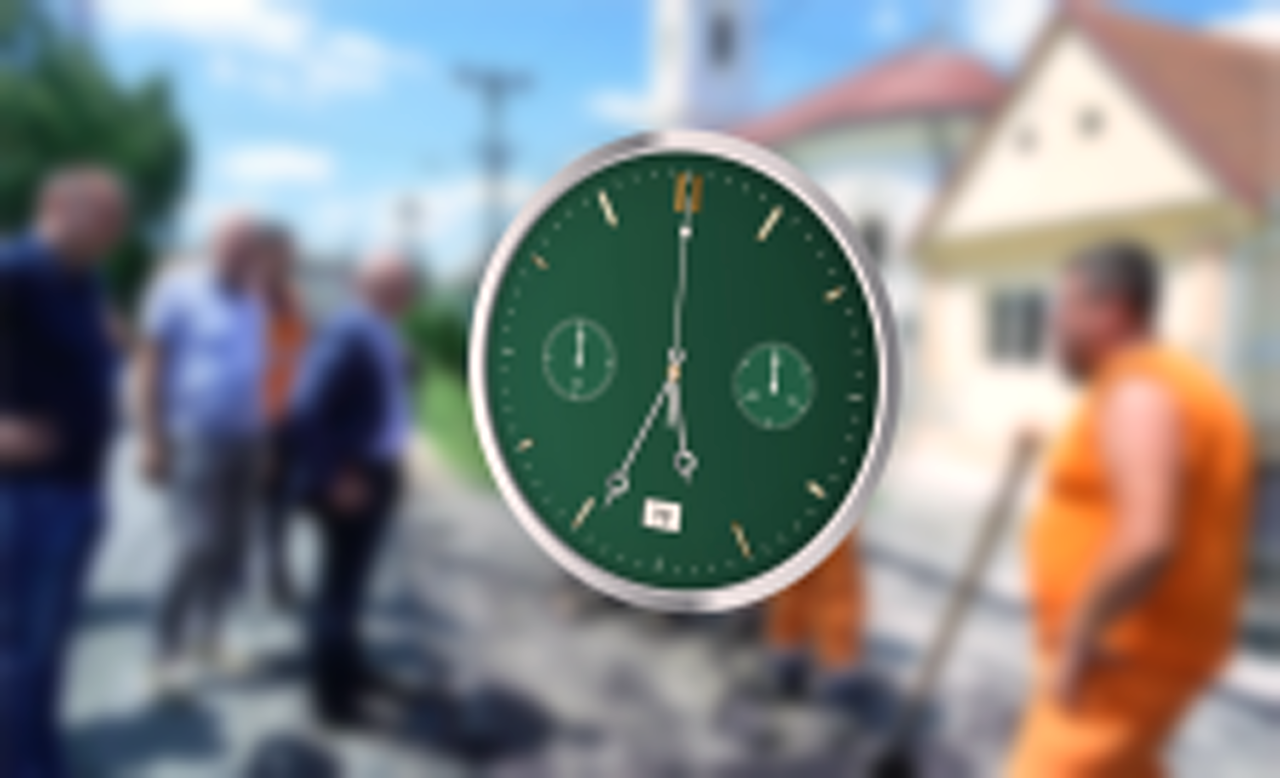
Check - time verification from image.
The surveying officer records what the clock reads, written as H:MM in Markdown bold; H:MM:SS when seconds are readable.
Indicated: **5:34**
